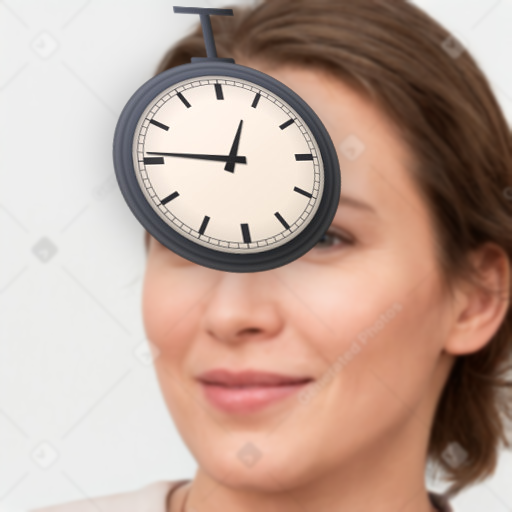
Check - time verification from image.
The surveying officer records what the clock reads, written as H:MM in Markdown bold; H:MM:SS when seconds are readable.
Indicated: **12:46**
